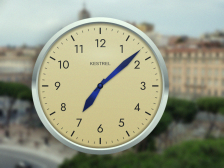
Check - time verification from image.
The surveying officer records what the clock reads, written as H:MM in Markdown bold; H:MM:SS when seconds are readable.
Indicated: **7:08**
